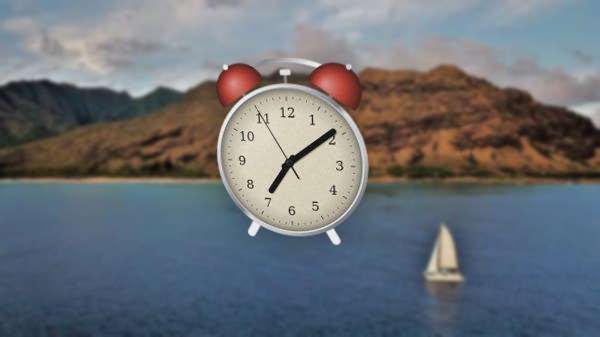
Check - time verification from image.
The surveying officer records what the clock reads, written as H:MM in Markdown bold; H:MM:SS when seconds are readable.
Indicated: **7:08:55**
